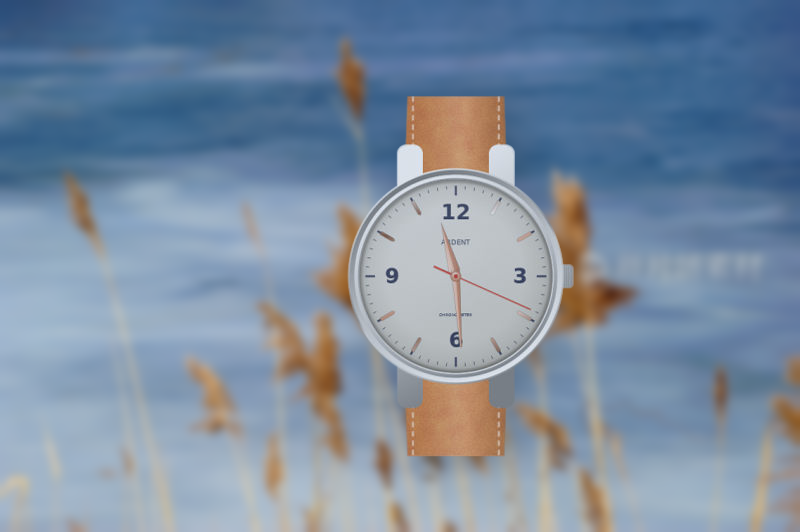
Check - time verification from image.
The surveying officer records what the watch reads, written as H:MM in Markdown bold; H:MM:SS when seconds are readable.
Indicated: **11:29:19**
